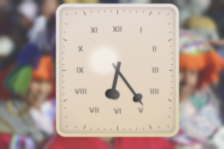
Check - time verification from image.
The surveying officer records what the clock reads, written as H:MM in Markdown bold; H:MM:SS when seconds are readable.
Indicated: **6:24**
